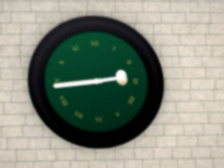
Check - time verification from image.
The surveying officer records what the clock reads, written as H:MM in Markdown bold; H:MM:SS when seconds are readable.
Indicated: **2:44**
